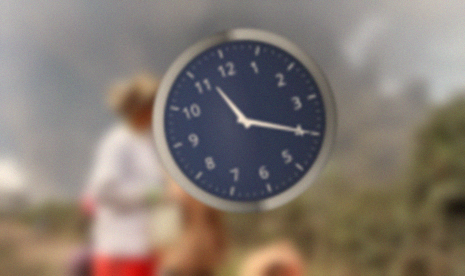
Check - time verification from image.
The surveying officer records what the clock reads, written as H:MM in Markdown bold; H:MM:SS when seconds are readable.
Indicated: **11:20**
